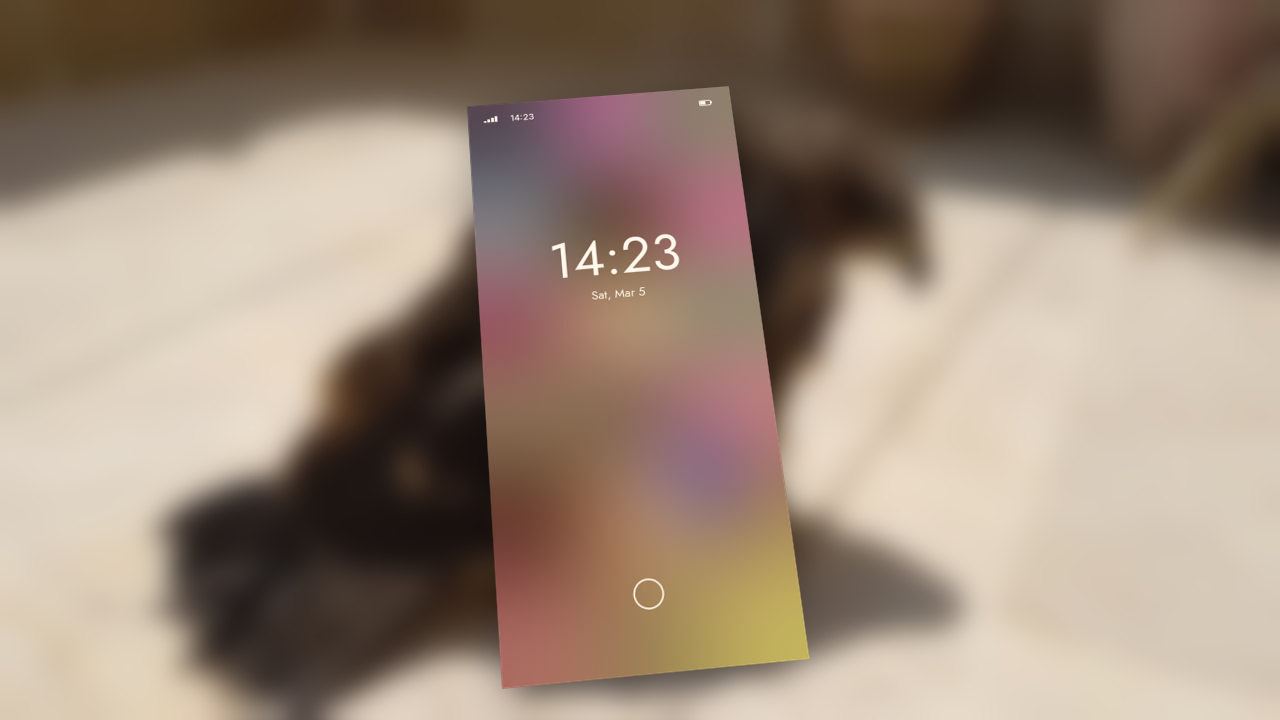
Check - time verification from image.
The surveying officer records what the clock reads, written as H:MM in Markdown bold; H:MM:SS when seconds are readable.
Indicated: **14:23**
